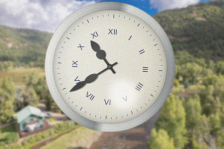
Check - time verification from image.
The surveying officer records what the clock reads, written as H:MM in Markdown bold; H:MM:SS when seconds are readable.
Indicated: **10:39**
